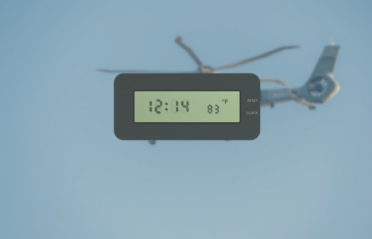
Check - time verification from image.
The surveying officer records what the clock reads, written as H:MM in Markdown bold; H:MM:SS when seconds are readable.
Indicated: **12:14**
